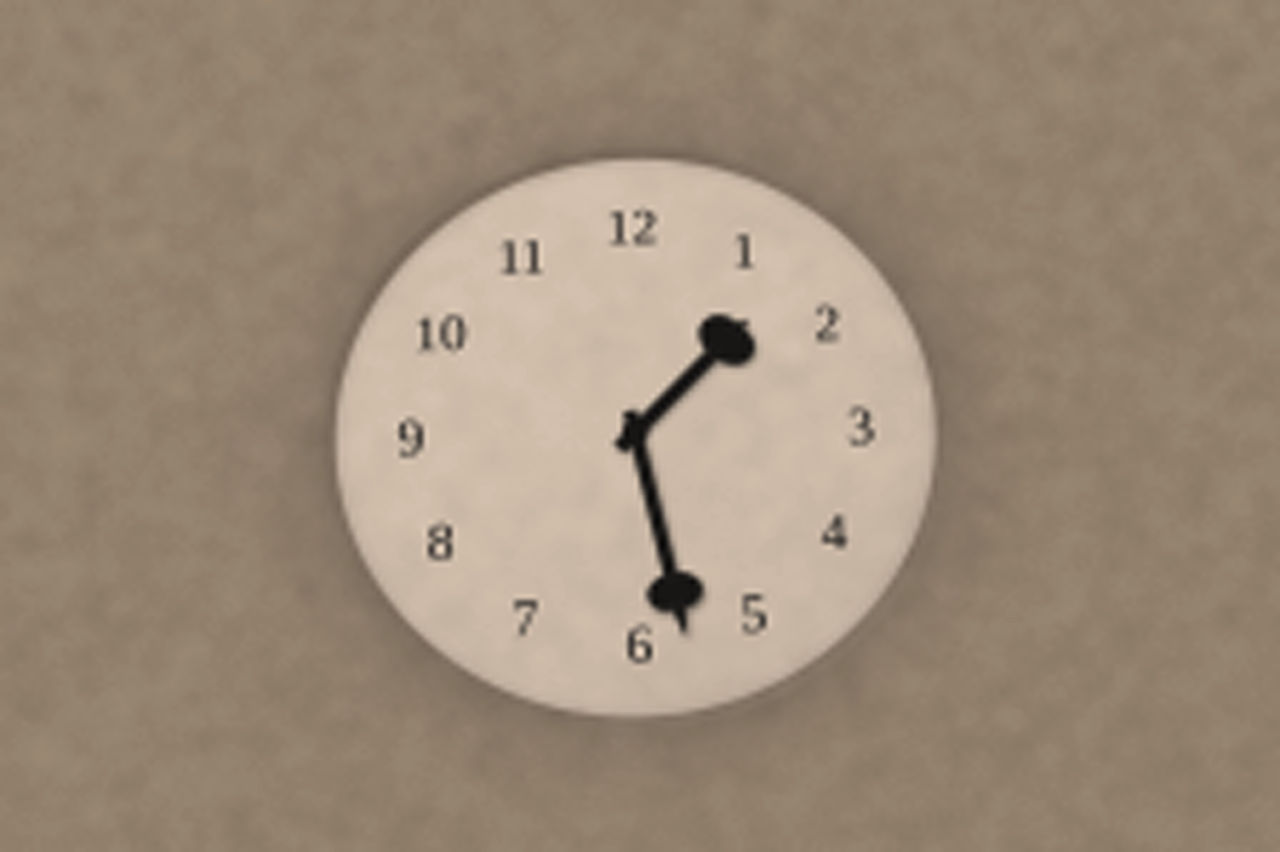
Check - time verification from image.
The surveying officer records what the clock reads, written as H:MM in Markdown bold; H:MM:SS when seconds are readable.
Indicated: **1:28**
